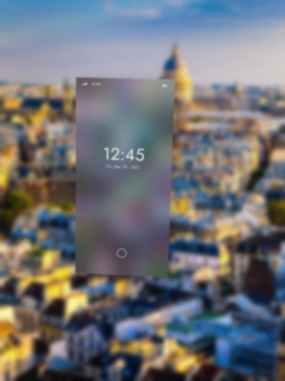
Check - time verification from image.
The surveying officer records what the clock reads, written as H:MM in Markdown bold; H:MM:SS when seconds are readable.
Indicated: **12:45**
